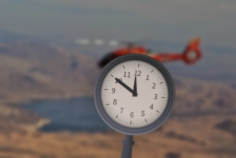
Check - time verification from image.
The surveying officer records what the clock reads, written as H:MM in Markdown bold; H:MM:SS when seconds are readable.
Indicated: **11:50**
